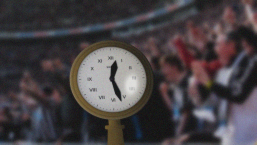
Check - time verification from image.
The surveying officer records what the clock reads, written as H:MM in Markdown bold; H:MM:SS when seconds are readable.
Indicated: **12:27**
